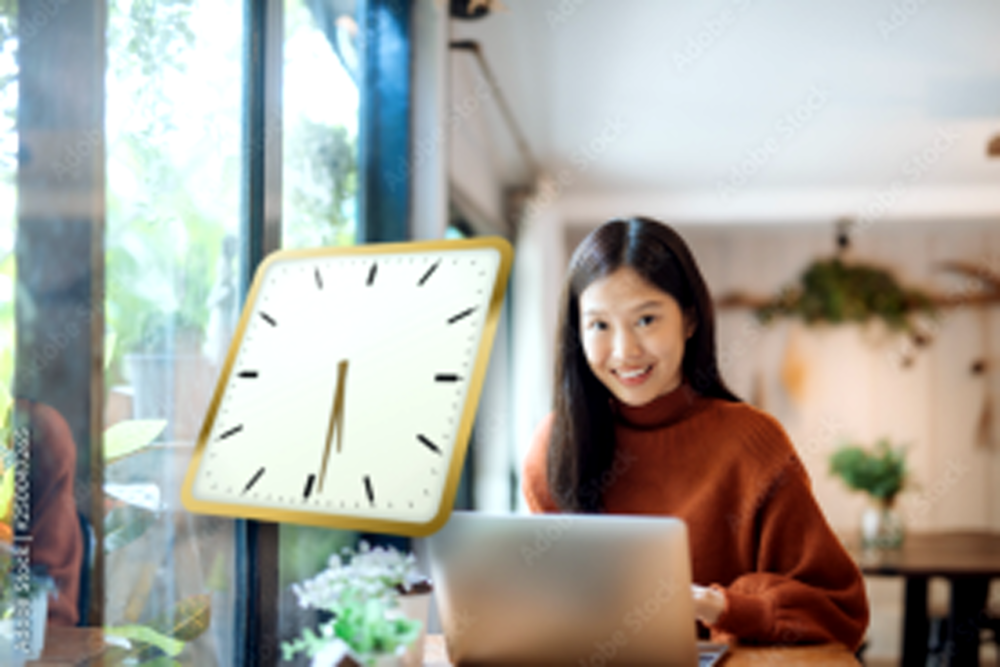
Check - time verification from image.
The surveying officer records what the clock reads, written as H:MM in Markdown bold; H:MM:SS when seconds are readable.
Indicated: **5:29**
